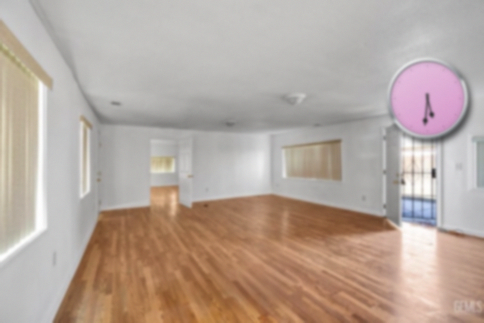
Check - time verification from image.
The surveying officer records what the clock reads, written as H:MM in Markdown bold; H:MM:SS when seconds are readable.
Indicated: **5:31**
